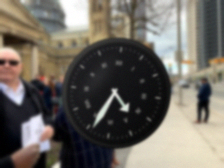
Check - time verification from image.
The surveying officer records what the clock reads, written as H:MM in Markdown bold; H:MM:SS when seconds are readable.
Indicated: **4:34**
